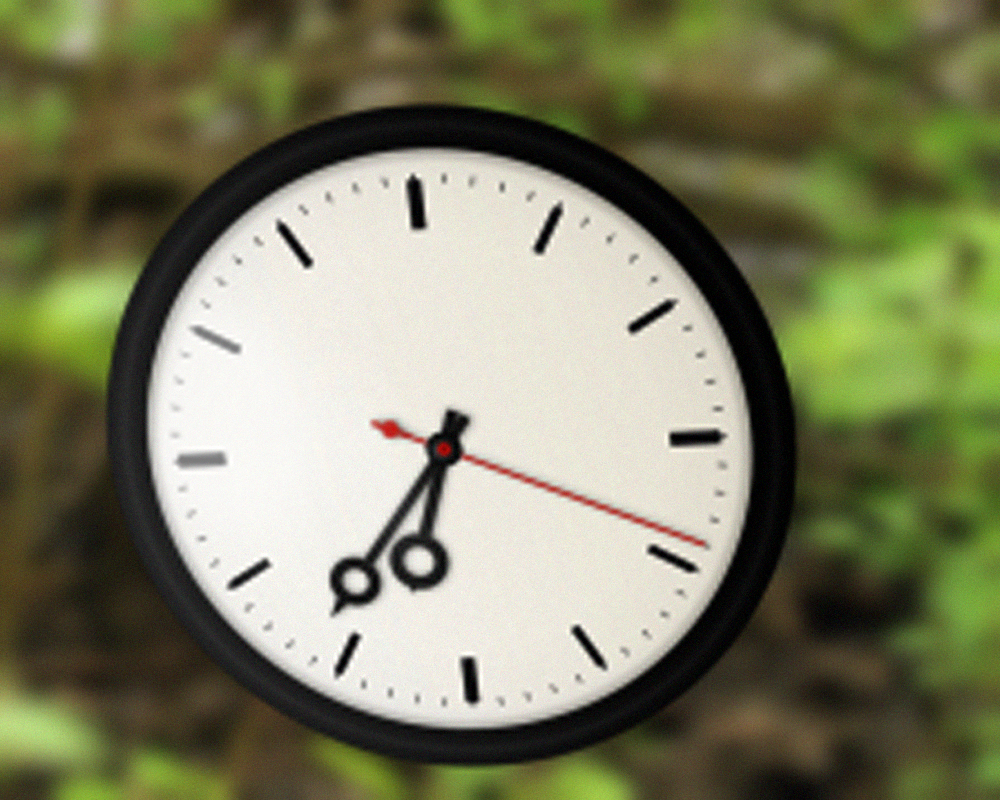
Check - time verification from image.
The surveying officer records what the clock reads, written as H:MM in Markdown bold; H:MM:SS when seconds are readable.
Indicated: **6:36:19**
